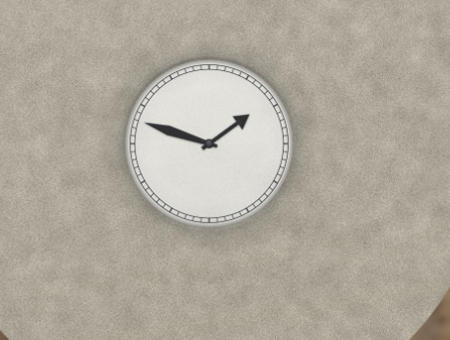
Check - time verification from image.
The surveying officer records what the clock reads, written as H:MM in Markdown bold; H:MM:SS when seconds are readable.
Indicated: **1:48**
